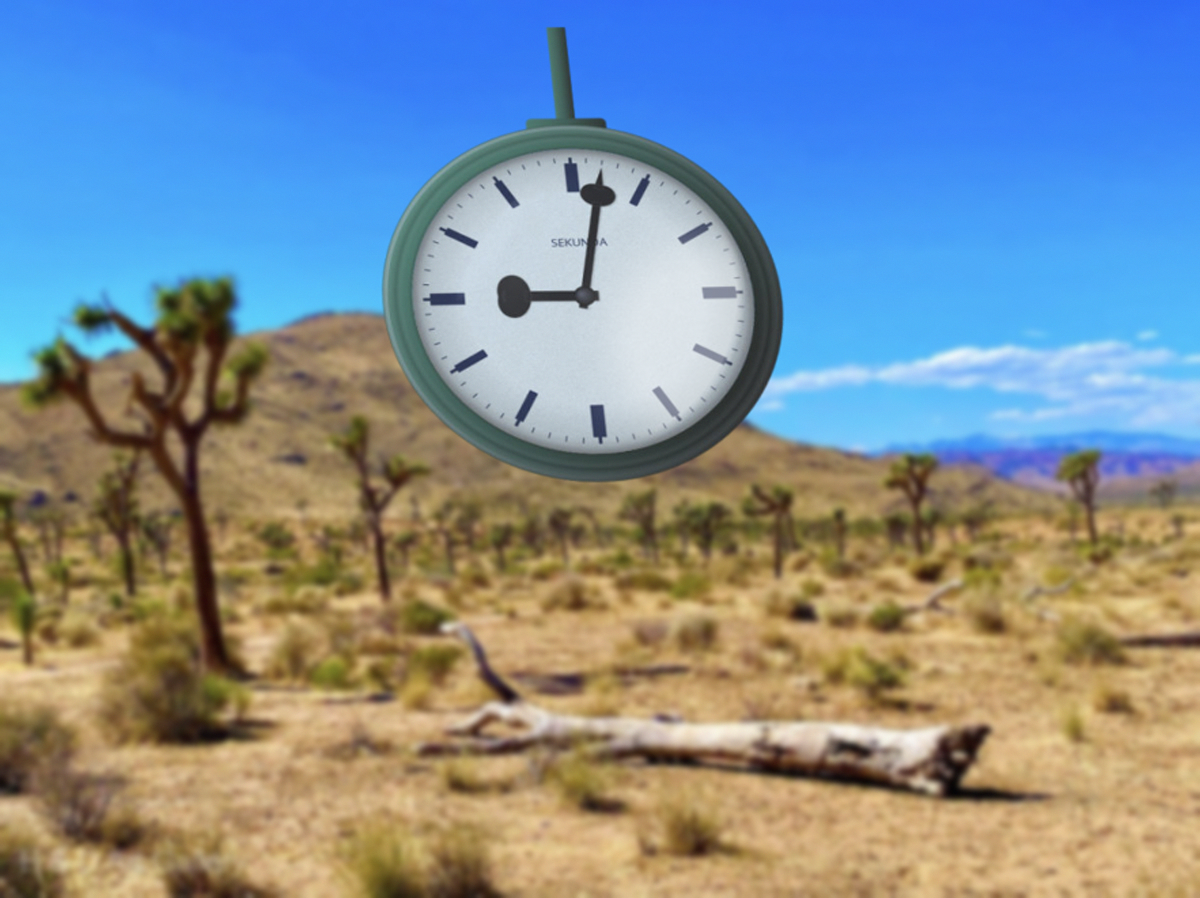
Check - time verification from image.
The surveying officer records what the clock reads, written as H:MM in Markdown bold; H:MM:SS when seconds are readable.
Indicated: **9:02**
